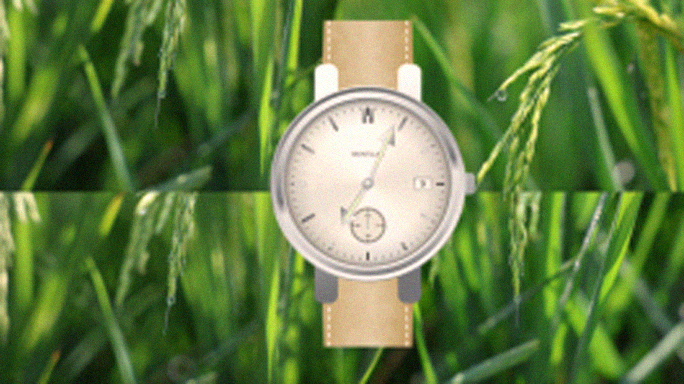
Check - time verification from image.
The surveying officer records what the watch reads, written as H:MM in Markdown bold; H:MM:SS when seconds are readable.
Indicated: **7:04**
